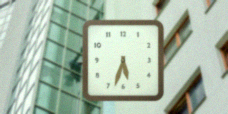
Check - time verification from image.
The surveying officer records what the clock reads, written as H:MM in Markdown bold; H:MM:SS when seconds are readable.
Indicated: **5:33**
